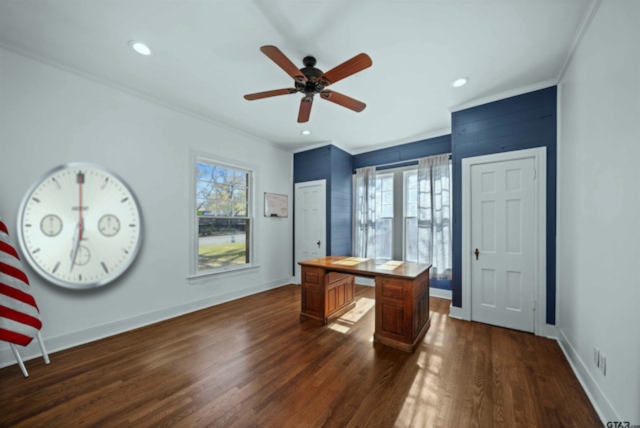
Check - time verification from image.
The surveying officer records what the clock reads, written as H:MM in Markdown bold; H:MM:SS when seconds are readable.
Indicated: **6:32**
